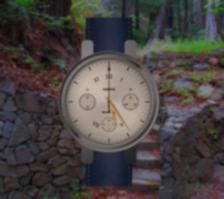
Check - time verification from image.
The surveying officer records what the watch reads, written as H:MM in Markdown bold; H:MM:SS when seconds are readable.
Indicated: **5:24**
